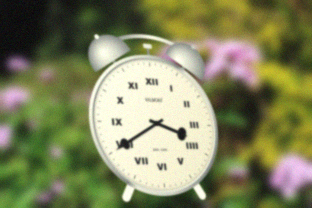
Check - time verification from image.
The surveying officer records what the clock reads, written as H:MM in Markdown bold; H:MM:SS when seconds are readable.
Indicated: **3:40**
